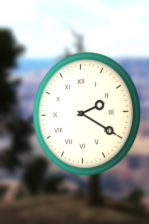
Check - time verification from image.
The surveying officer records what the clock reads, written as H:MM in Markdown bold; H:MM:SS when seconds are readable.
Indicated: **2:20**
